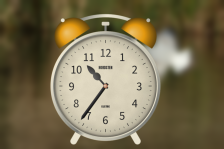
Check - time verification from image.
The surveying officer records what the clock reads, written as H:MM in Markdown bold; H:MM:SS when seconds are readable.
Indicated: **10:36**
